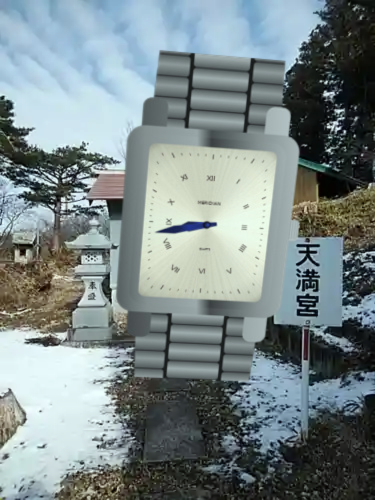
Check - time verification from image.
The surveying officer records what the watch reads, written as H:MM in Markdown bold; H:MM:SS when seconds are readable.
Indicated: **8:43**
